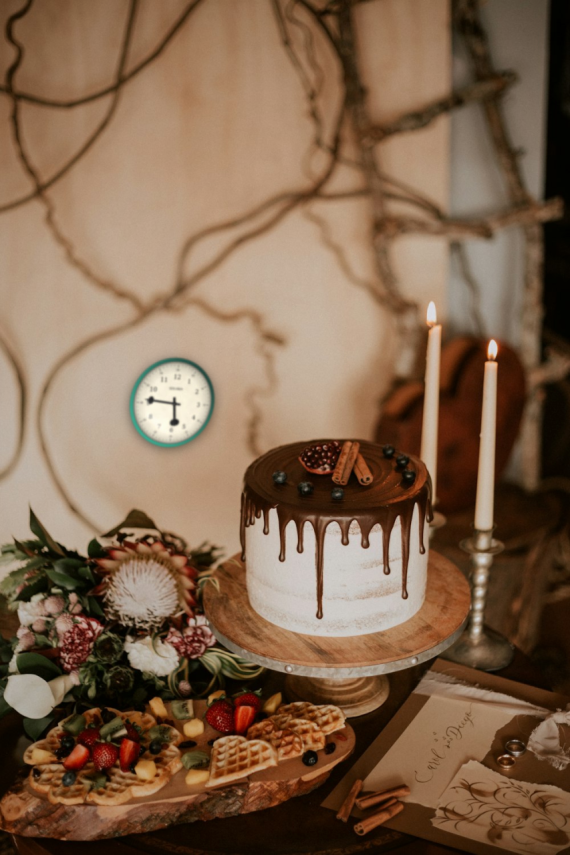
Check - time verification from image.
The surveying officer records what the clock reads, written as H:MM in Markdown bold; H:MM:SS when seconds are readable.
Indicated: **5:46**
